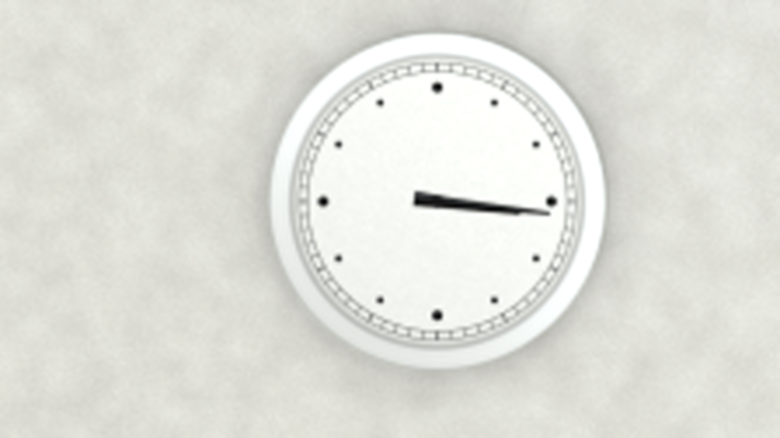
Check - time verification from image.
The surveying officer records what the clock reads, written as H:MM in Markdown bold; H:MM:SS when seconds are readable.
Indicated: **3:16**
